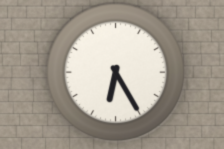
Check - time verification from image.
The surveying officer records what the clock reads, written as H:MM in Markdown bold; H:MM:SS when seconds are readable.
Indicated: **6:25**
